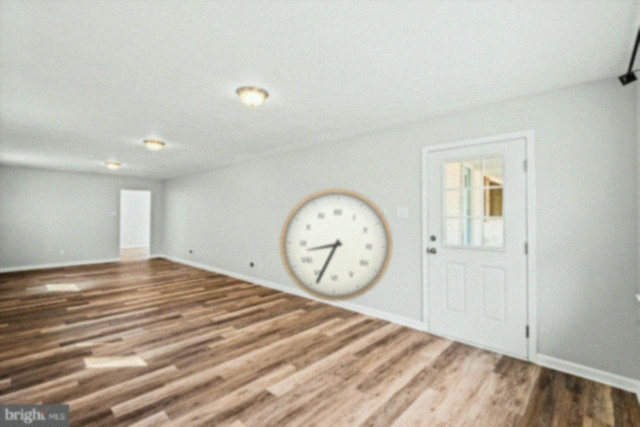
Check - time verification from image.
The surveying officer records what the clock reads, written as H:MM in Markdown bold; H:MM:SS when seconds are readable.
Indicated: **8:34**
